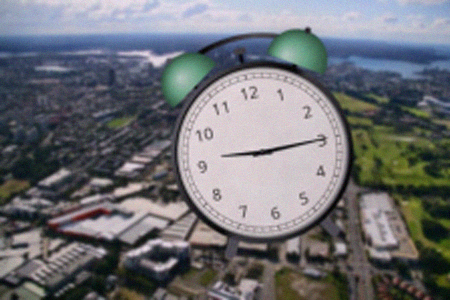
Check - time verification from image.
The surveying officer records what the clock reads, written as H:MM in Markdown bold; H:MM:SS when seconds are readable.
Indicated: **9:15**
